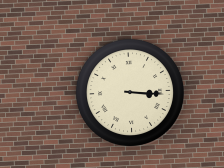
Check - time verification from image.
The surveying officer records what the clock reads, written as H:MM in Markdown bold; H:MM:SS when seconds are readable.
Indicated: **3:16**
